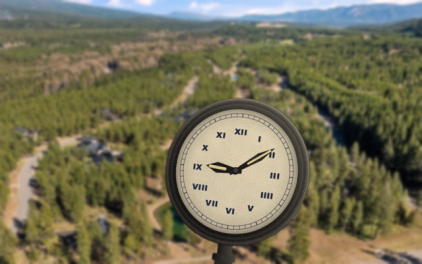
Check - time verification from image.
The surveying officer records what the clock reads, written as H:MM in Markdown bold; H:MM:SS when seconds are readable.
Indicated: **9:09**
